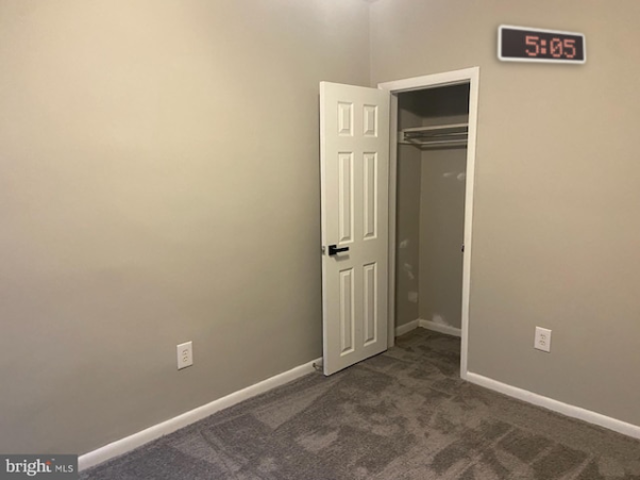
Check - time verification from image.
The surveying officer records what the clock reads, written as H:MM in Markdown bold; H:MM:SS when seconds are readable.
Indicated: **5:05**
